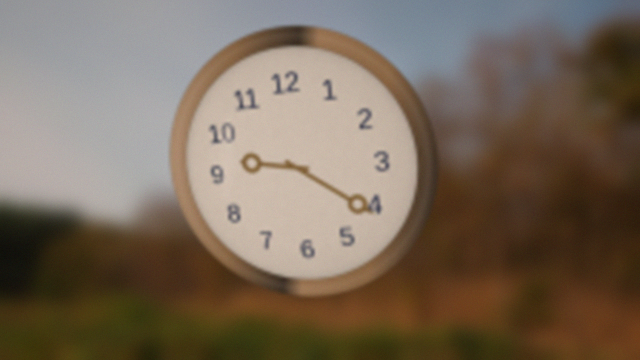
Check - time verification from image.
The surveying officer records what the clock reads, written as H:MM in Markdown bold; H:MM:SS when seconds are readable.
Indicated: **9:21**
